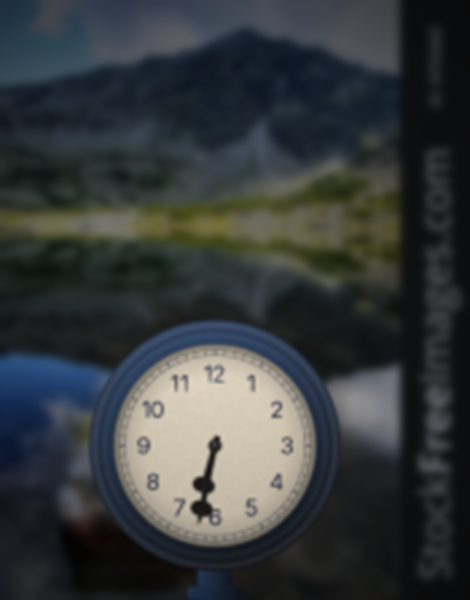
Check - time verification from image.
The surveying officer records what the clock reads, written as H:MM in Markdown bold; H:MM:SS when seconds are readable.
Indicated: **6:32**
